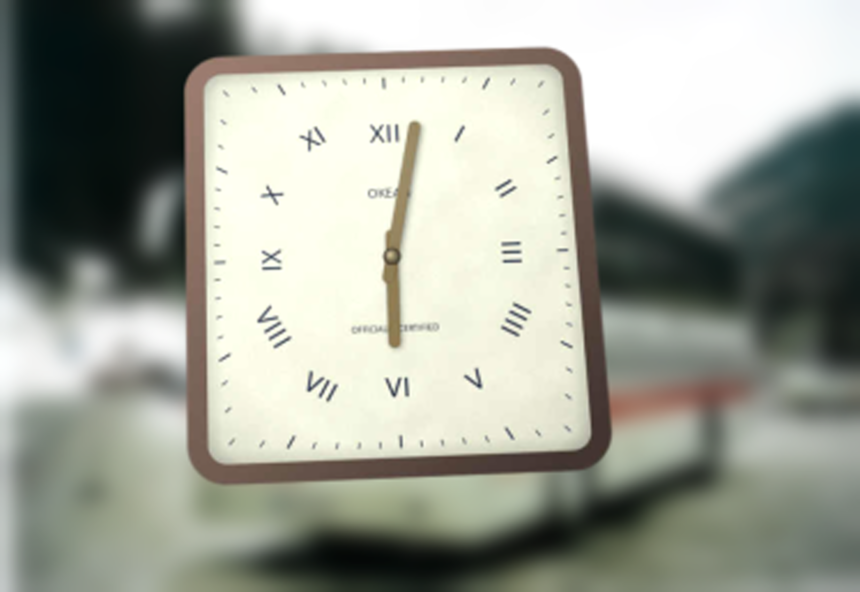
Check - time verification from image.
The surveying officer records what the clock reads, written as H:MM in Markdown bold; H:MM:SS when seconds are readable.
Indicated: **6:02**
